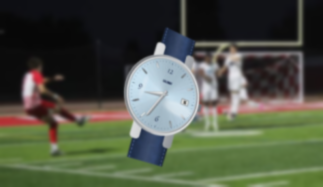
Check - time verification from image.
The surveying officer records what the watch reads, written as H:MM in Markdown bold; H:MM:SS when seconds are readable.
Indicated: **8:34**
